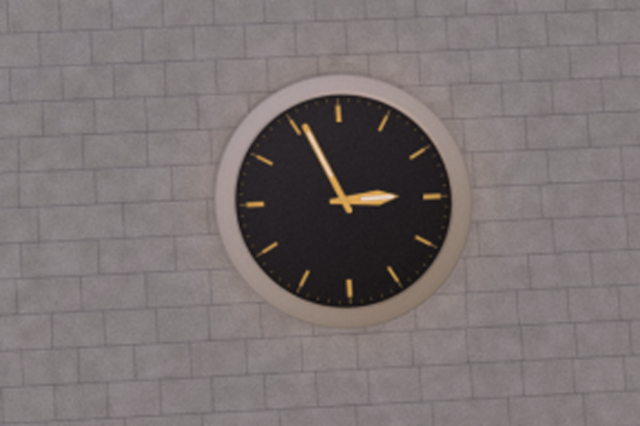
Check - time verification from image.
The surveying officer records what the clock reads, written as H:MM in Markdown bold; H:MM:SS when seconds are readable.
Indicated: **2:56**
